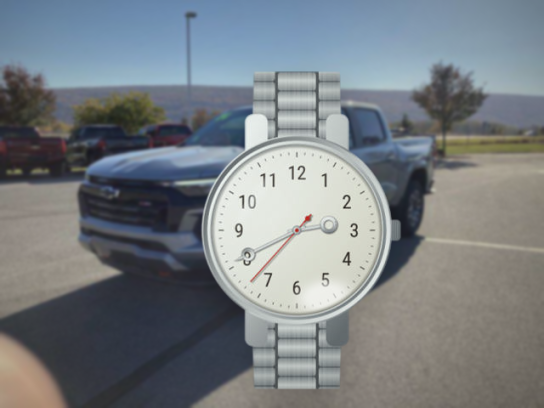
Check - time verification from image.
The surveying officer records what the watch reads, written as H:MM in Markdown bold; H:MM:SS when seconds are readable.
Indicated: **2:40:37**
